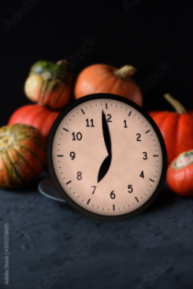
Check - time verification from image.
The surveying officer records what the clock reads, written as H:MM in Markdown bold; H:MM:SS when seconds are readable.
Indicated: **6:59**
